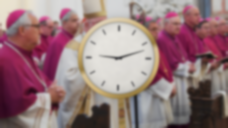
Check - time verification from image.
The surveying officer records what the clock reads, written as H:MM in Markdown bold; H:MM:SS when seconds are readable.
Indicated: **9:12**
